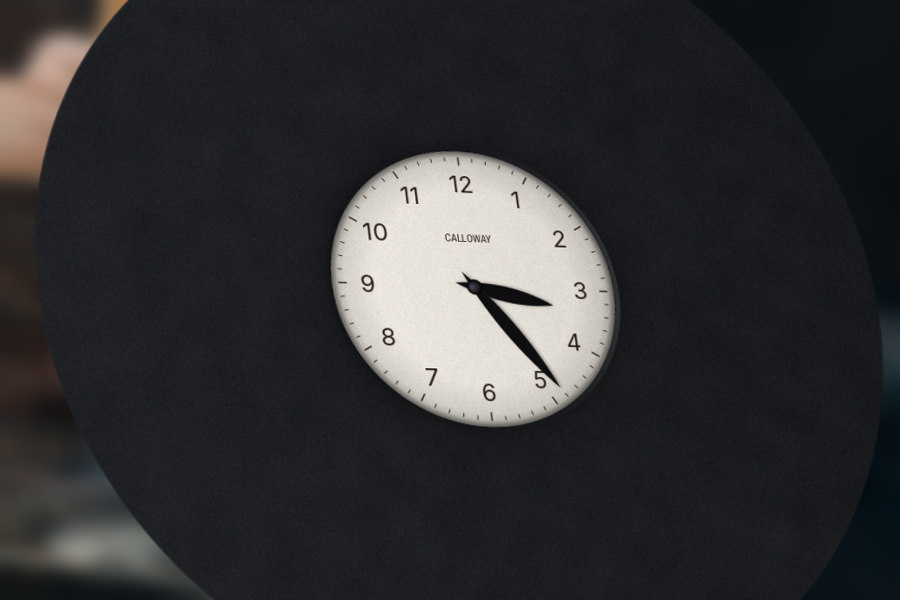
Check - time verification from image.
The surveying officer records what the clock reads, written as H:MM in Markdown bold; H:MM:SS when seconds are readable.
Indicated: **3:24**
